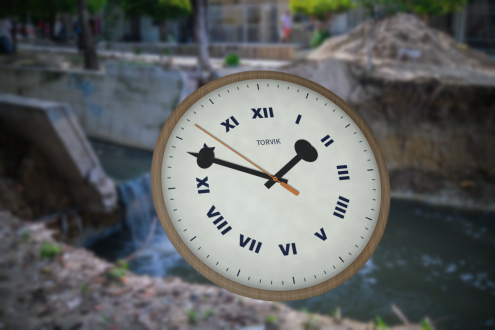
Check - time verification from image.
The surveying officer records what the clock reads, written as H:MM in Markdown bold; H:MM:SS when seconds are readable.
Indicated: **1:48:52**
